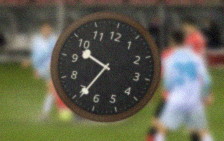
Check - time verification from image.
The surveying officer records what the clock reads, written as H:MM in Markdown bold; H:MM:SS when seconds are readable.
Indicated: **9:34**
